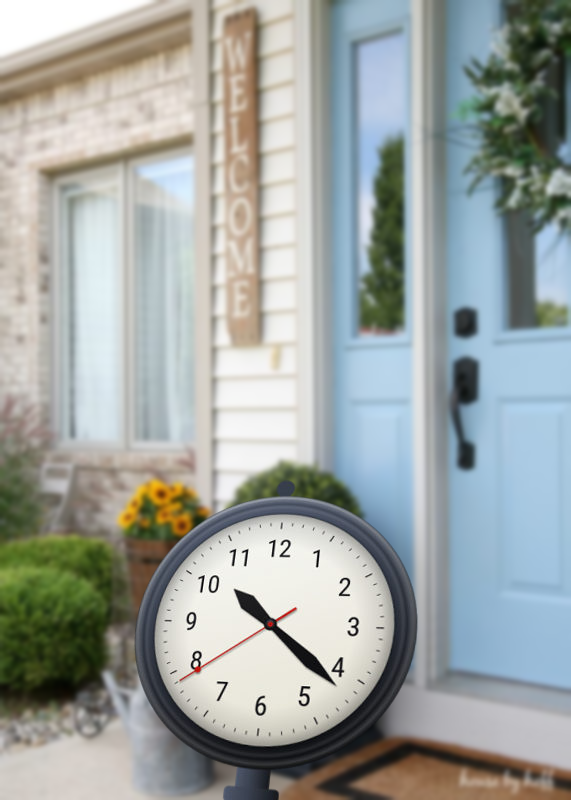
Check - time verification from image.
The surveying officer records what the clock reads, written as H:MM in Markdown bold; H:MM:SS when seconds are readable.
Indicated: **10:21:39**
